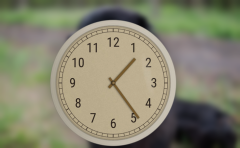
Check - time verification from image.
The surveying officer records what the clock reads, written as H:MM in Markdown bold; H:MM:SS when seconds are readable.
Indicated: **1:24**
